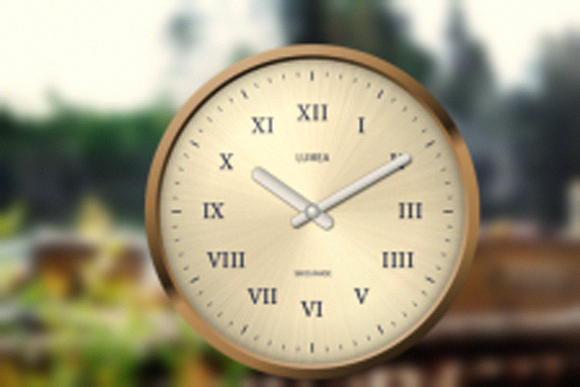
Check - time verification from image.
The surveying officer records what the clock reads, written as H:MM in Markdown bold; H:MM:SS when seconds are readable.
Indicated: **10:10**
